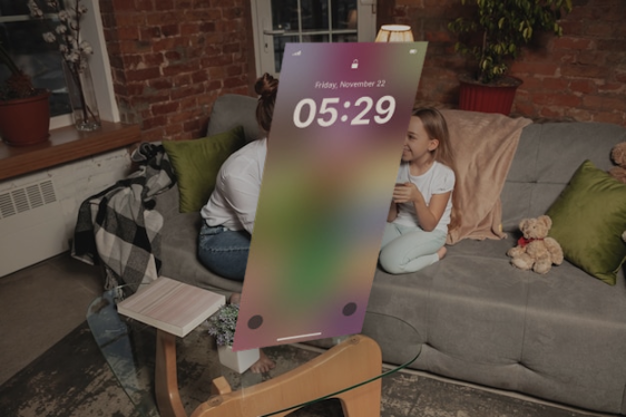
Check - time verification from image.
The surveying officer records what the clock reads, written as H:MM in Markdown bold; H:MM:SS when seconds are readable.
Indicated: **5:29**
